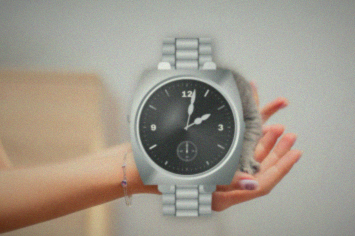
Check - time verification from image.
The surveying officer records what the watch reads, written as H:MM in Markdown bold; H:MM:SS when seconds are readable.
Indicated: **2:02**
